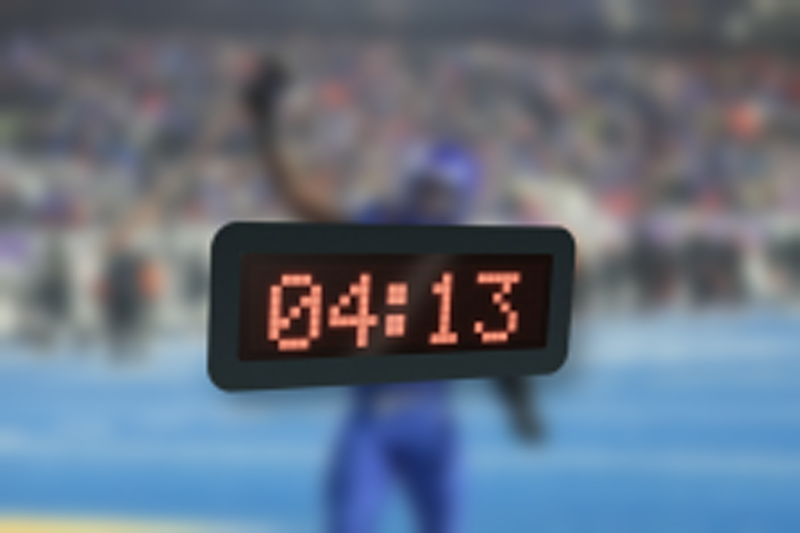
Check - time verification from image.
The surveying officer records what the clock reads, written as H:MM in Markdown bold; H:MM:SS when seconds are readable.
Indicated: **4:13**
